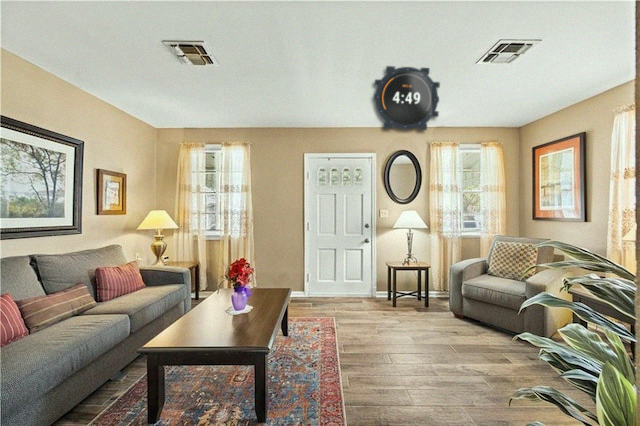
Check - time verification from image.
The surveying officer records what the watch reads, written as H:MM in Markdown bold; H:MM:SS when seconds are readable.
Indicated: **4:49**
